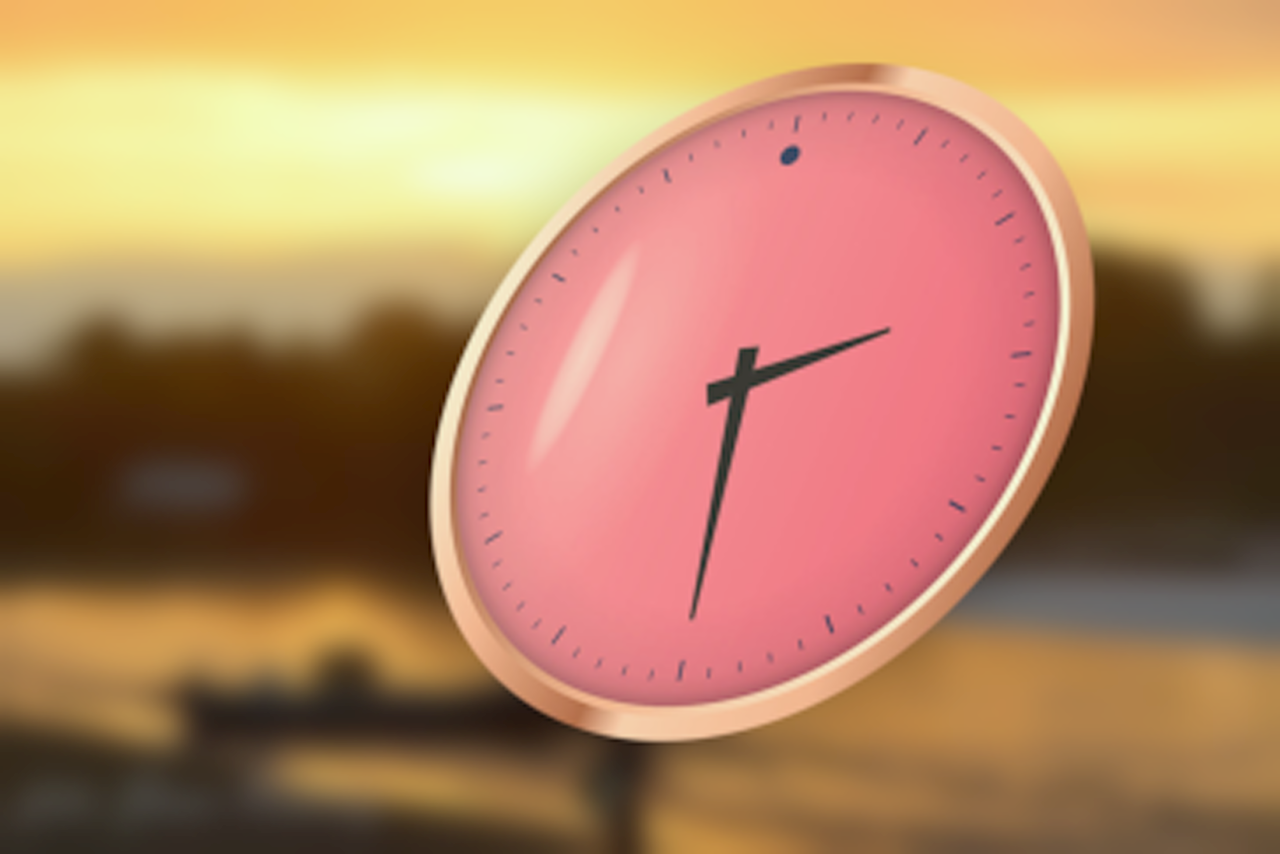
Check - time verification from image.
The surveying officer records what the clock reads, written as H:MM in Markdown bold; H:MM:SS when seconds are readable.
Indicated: **2:30**
